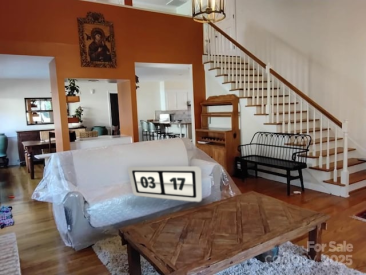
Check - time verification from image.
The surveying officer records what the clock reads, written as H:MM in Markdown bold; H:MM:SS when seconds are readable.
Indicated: **3:17**
